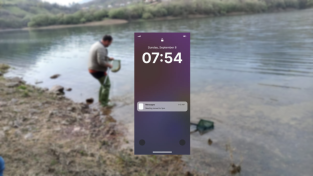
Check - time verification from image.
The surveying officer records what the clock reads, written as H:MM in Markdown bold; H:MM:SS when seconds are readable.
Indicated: **7:54**
